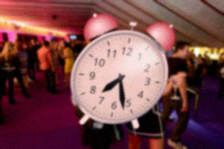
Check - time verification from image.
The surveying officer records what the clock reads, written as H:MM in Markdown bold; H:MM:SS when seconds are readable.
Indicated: **7:27**
